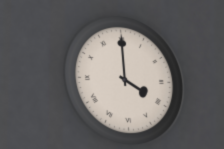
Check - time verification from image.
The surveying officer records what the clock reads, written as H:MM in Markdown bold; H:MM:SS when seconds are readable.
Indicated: **4:00**
